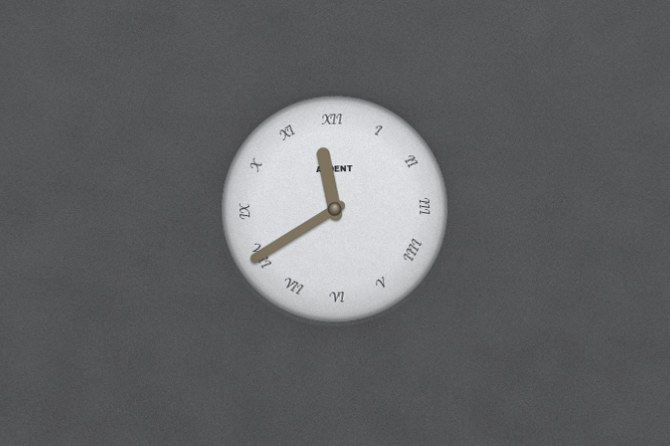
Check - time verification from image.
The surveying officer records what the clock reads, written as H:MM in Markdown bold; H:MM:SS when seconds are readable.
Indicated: **11:40**
